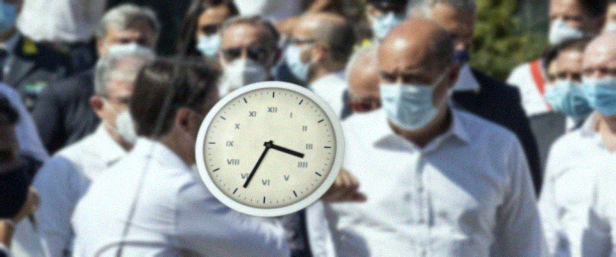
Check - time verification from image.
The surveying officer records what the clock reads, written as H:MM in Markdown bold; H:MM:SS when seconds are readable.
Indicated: **3:34**
